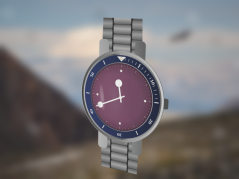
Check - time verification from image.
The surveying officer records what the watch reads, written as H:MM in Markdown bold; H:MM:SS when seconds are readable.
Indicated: **11:41**
